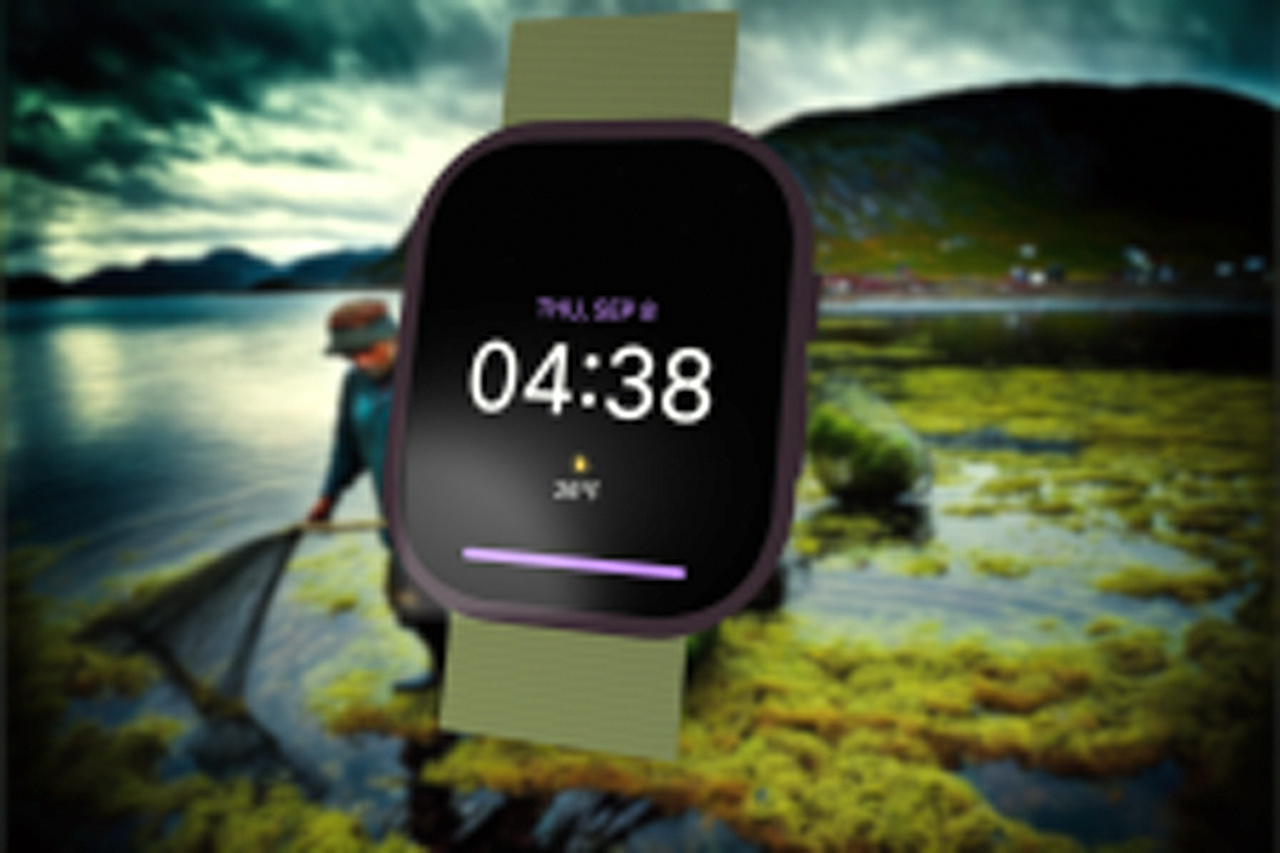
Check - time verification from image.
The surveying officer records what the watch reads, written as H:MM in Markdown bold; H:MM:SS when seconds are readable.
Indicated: **4:38**
